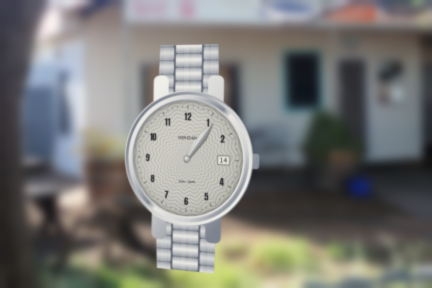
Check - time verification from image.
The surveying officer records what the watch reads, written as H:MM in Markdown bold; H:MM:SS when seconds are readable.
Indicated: **1:06**
